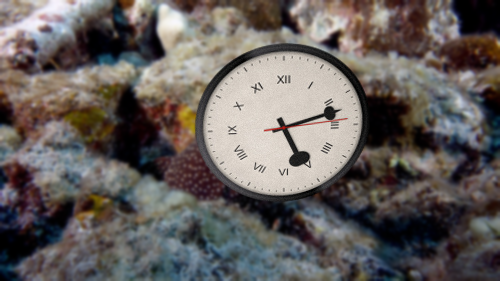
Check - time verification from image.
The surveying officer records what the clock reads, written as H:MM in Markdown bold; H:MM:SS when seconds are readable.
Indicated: **5:12:14**
